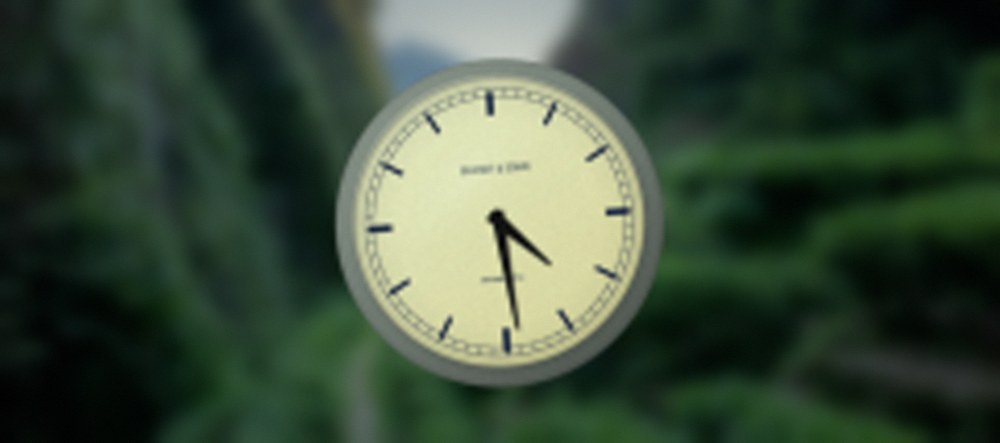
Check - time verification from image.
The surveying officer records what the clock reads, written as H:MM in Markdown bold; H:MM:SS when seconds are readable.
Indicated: **4:29**
